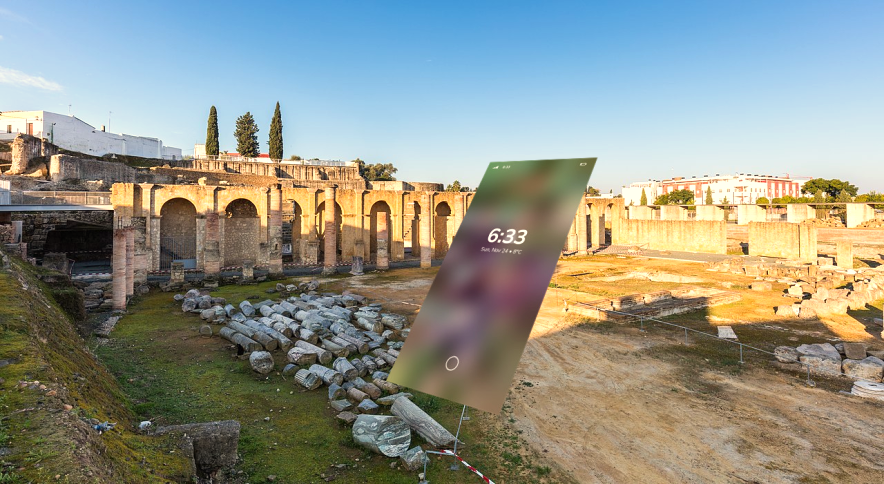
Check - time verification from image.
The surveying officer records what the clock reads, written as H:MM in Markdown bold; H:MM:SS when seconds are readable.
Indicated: **6:33**
